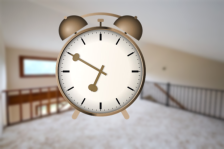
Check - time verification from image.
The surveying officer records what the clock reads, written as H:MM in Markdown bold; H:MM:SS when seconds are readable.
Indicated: **6:50**
